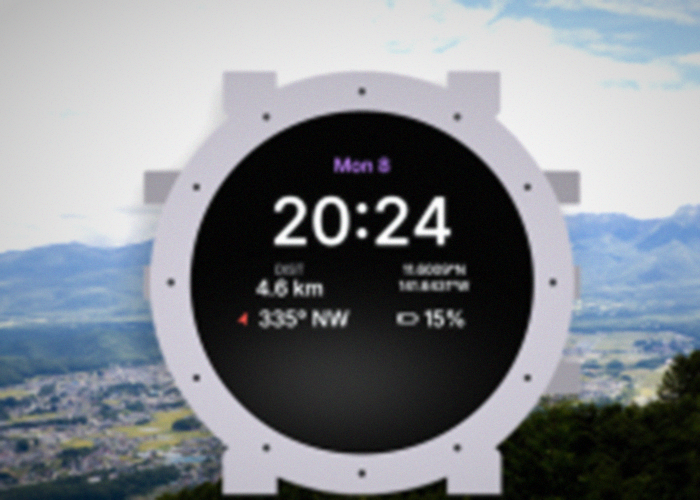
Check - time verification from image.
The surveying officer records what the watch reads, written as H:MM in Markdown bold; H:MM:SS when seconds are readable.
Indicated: **20:24**
